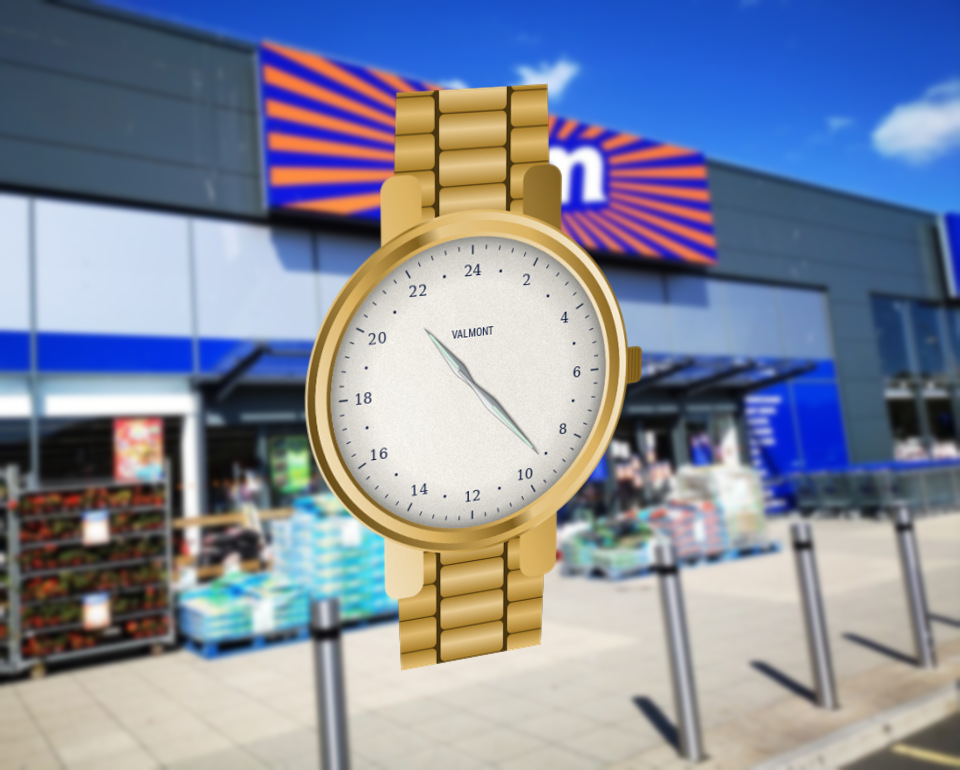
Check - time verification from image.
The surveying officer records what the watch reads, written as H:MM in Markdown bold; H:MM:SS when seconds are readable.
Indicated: **21:23**
